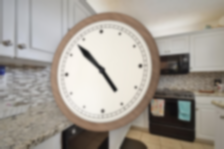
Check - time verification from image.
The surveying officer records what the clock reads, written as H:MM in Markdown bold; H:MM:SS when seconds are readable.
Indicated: **4:53**
